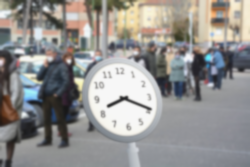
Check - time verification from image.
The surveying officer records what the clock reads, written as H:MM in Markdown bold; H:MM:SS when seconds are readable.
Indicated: **8:19**
